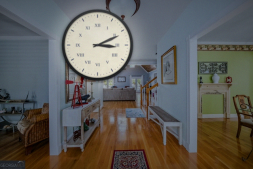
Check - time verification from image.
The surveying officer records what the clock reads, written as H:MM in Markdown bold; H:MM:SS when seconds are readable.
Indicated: **3:11**
